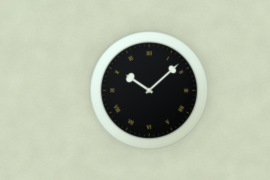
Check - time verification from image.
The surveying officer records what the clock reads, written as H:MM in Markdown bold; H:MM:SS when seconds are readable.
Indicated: **10:08**
